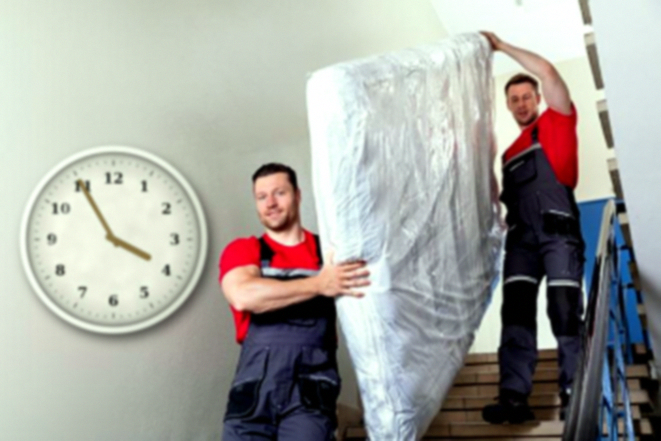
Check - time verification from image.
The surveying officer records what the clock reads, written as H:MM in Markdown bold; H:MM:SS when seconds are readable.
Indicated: **3:55**
